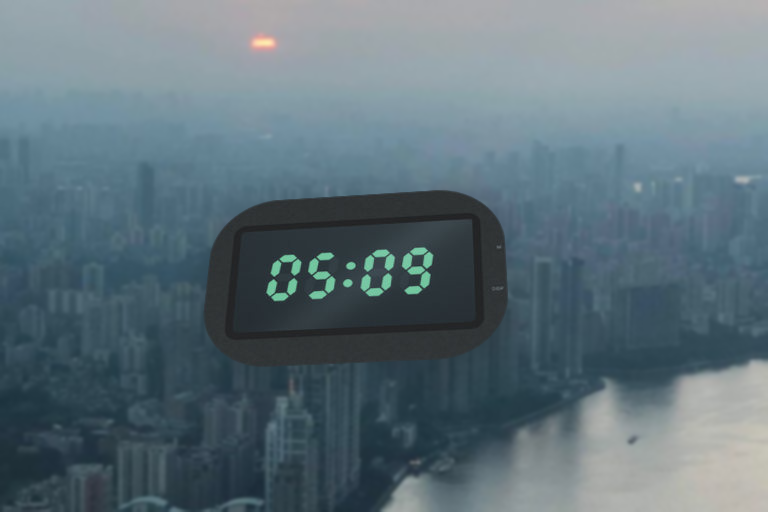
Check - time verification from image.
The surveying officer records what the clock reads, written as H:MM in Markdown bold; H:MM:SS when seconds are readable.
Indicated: **5:09**
